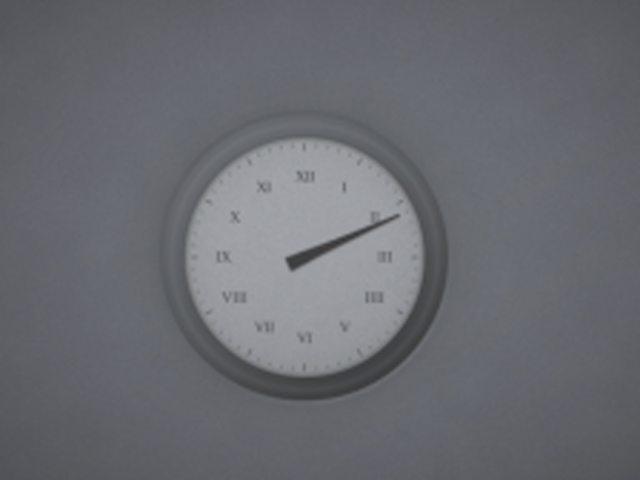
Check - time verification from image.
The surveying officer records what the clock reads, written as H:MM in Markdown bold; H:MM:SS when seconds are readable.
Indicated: **2:11**
